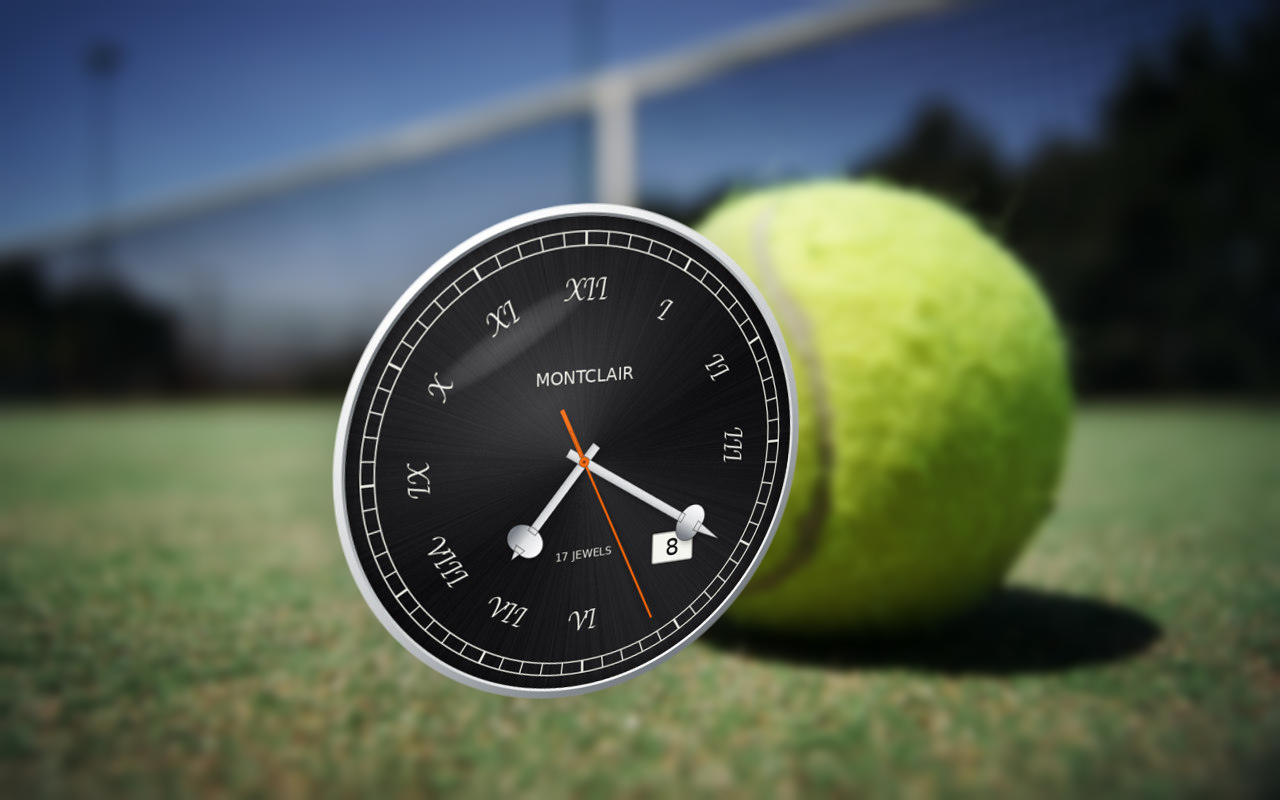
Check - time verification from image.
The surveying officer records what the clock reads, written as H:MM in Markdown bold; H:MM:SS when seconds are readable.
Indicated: **7:20:26**
